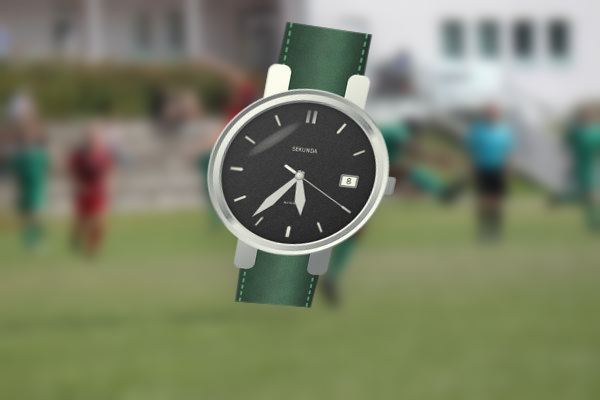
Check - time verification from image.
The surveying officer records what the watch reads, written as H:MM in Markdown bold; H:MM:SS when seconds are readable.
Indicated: **5:36:20**
